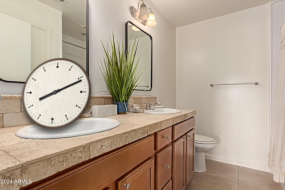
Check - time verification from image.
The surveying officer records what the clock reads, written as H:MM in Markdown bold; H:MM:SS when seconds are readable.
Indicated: **8:11**
